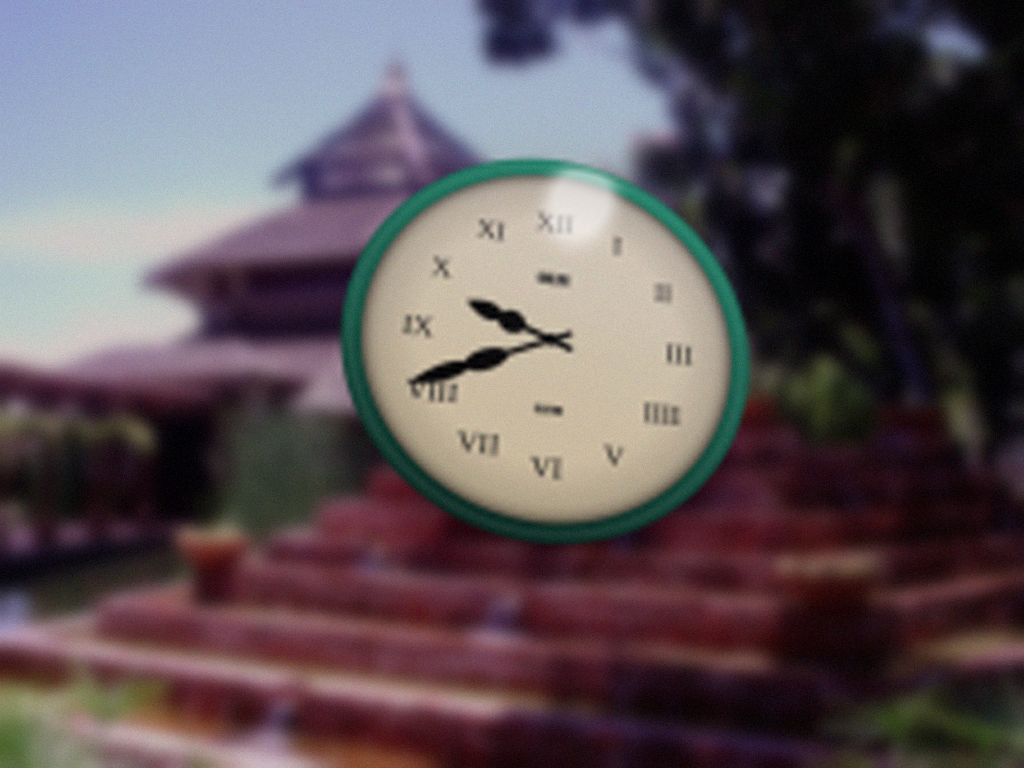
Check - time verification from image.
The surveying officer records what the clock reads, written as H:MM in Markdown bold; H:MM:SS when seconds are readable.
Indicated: **9:41**
